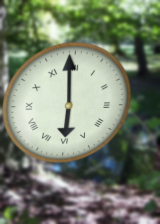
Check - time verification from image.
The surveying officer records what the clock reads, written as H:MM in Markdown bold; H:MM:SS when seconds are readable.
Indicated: **5:59**
